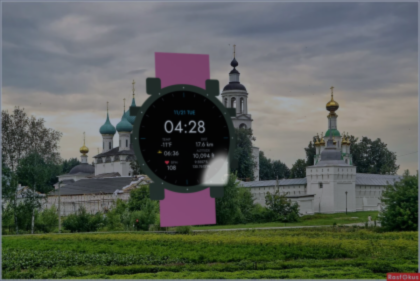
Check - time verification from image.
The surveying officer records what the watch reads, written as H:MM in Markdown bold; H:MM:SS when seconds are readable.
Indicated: **4:28**
